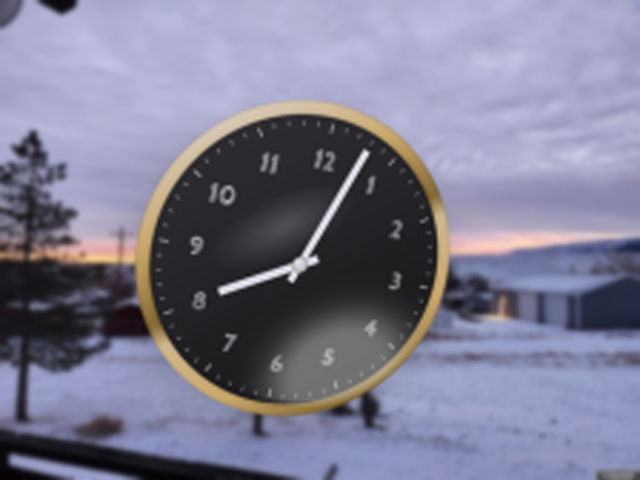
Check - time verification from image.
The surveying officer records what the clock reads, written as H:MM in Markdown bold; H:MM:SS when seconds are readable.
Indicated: **8:03**
